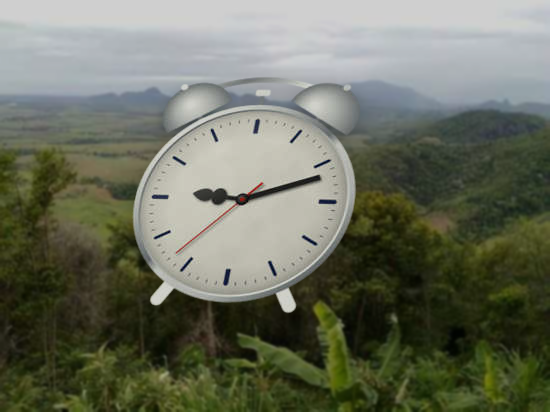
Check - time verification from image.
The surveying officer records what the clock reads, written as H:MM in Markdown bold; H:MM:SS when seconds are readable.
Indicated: **9:11:37**
